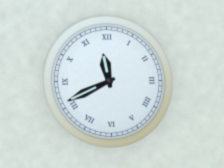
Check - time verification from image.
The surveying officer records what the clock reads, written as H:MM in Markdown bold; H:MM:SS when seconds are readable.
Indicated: **11:41**
